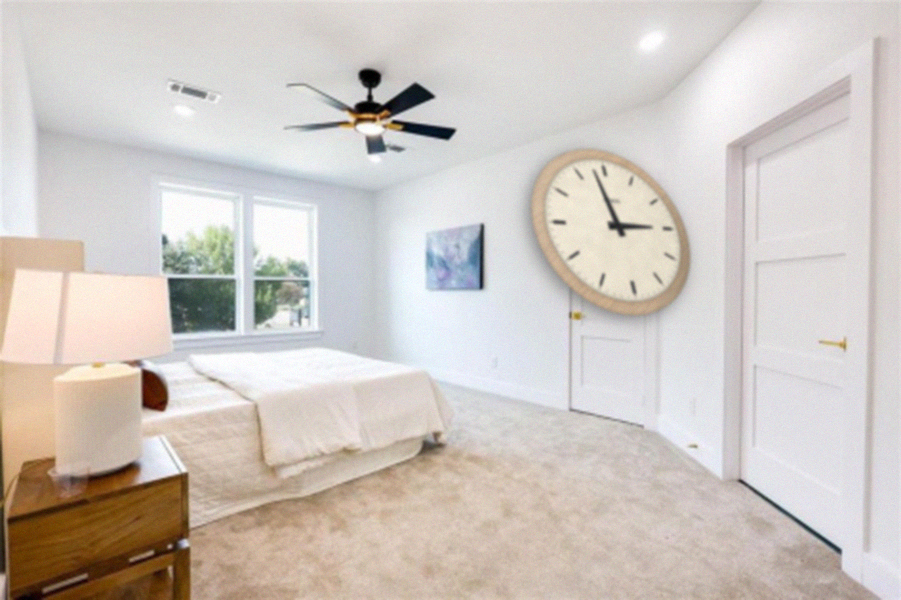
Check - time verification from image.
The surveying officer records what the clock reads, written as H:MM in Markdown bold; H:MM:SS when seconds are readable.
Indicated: **2:58**
